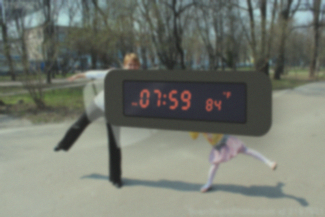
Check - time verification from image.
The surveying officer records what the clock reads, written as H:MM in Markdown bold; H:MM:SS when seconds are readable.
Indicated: **7:59**
